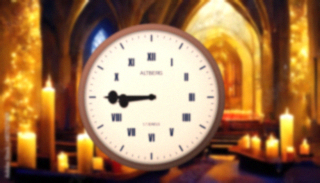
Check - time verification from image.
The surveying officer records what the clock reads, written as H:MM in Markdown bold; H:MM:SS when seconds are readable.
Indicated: **8:45**
